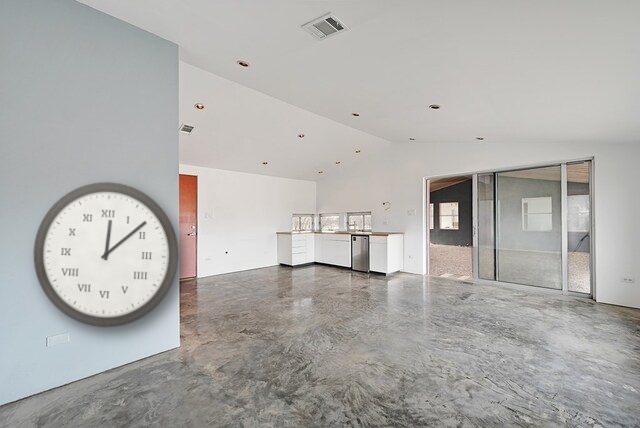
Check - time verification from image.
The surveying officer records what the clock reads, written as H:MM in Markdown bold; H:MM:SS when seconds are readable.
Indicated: **12:08**
